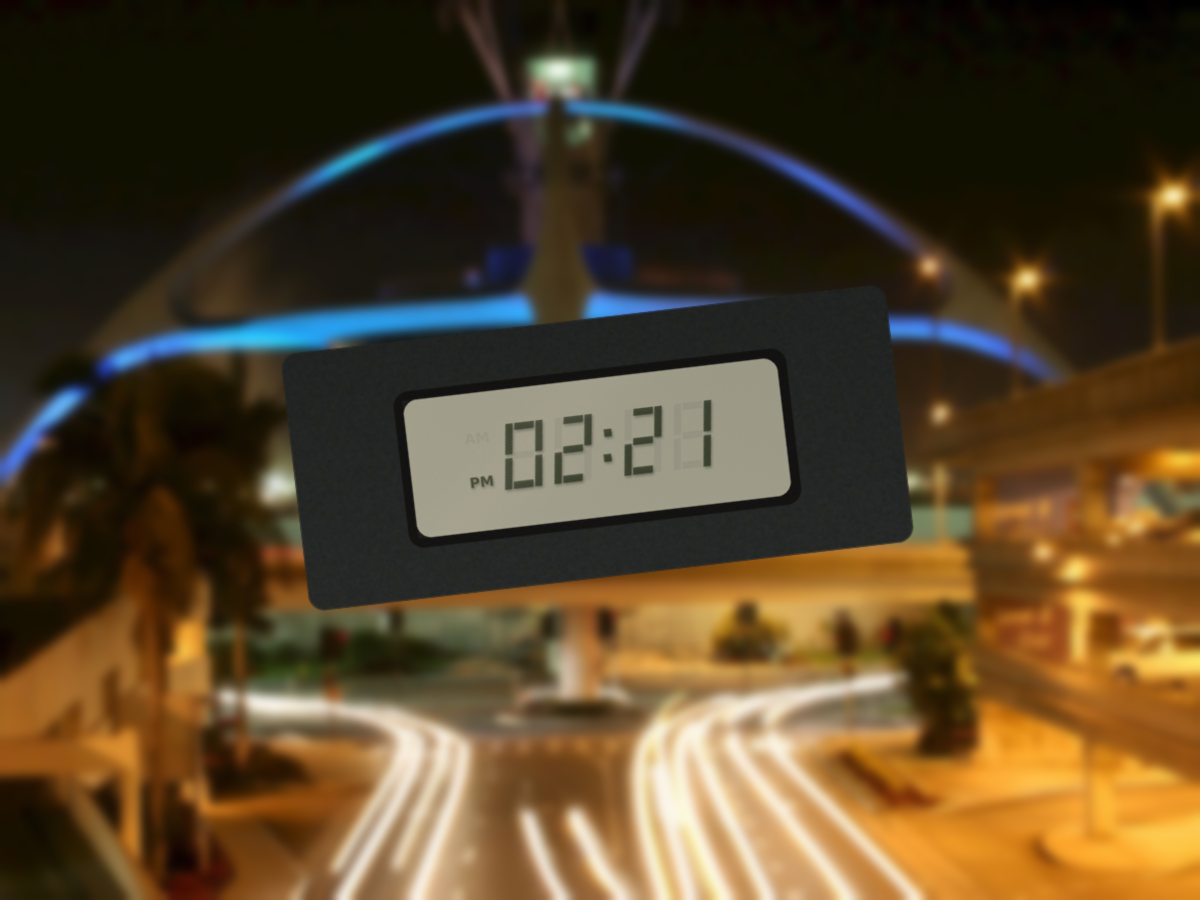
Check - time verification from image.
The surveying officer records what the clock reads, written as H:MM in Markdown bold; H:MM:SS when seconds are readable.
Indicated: **2:21**
